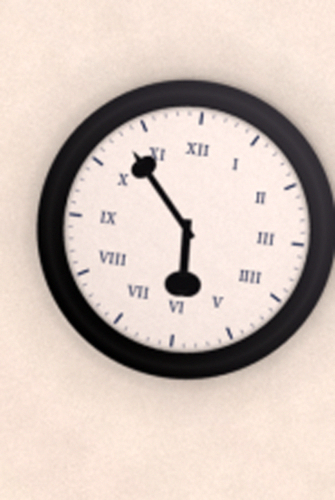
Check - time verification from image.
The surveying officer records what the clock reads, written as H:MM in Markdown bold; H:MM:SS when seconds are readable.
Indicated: **5:53**
